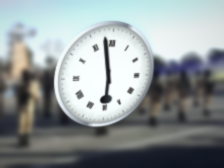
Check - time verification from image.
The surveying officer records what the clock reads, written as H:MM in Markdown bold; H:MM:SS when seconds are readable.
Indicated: **5:58**
